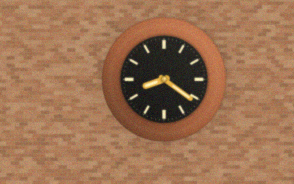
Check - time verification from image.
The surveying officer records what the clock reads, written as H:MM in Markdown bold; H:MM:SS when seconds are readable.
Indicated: **8:21**
